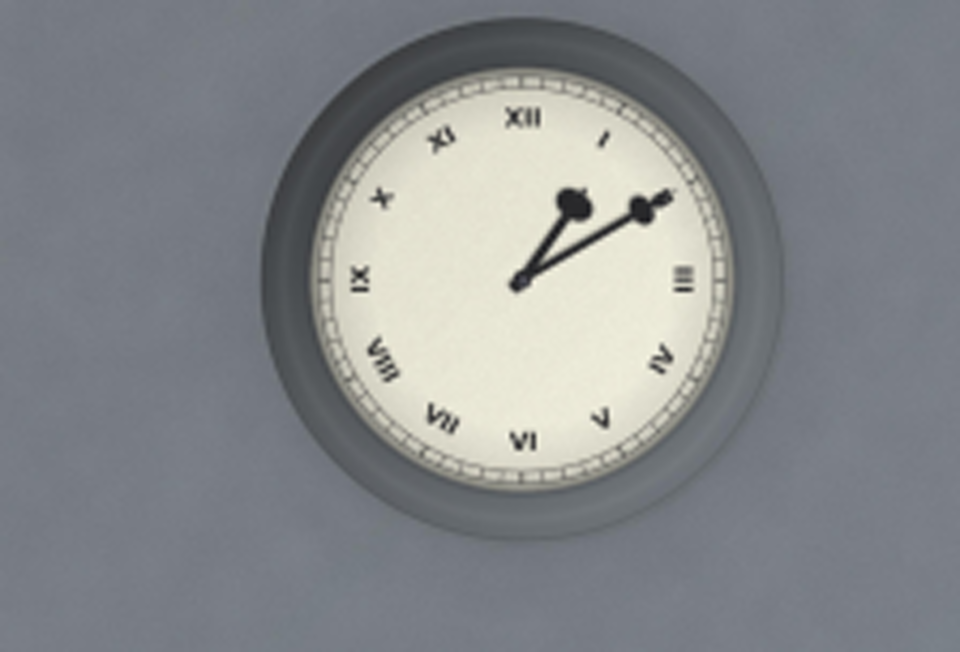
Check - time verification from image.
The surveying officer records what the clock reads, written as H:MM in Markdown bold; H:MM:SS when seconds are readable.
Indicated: **1:10**
